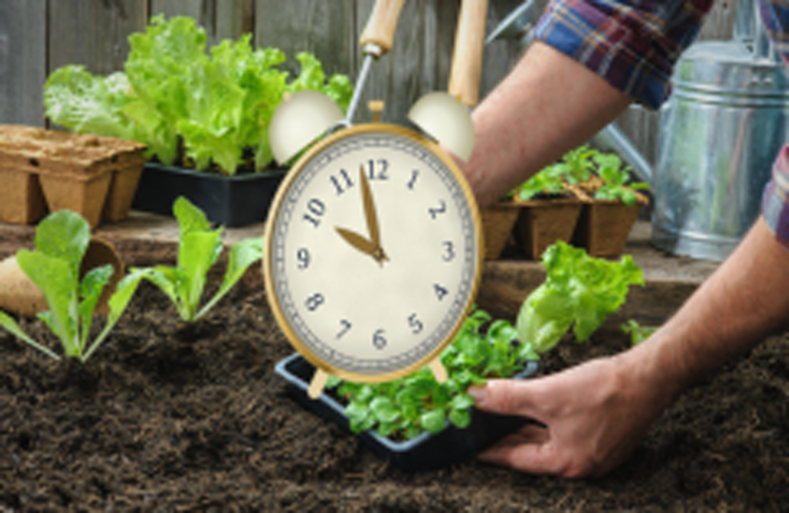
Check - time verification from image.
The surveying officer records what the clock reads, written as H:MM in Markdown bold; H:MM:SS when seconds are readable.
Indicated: **9:58**
